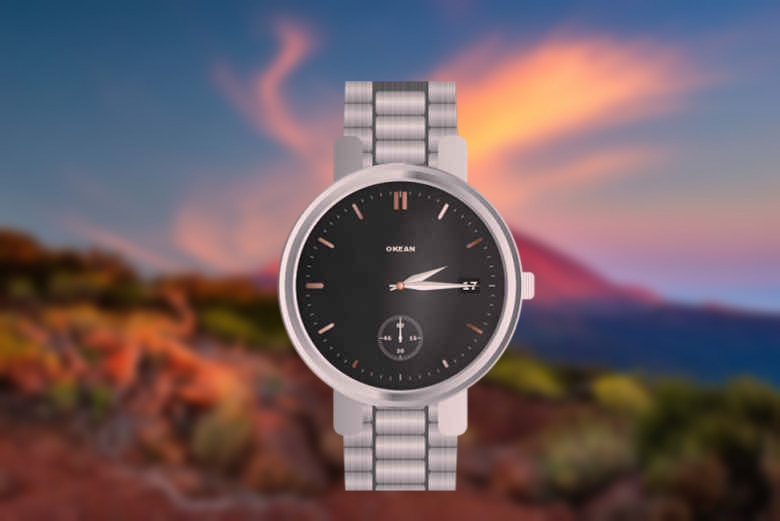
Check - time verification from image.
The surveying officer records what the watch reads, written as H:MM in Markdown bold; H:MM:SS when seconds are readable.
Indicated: **2:15**
